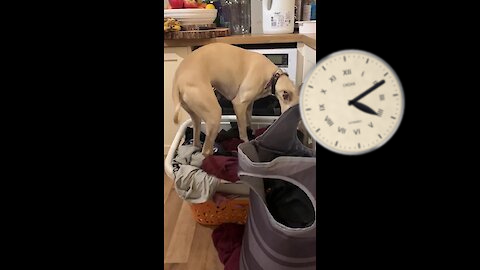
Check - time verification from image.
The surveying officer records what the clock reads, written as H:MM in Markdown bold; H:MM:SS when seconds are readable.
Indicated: **4:11**
